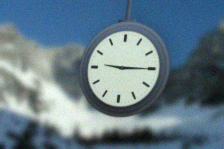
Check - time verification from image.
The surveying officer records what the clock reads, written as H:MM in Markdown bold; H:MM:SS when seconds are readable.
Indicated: **9:15**
